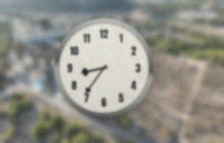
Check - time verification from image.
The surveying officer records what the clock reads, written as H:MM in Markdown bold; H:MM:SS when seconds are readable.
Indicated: **8:36**
